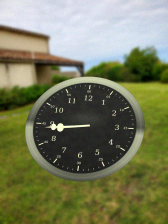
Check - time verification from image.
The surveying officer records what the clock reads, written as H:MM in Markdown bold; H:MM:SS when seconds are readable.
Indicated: **8:44**
